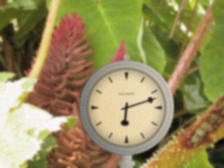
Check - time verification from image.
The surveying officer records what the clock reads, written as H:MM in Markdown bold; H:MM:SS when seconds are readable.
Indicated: **6:12**
